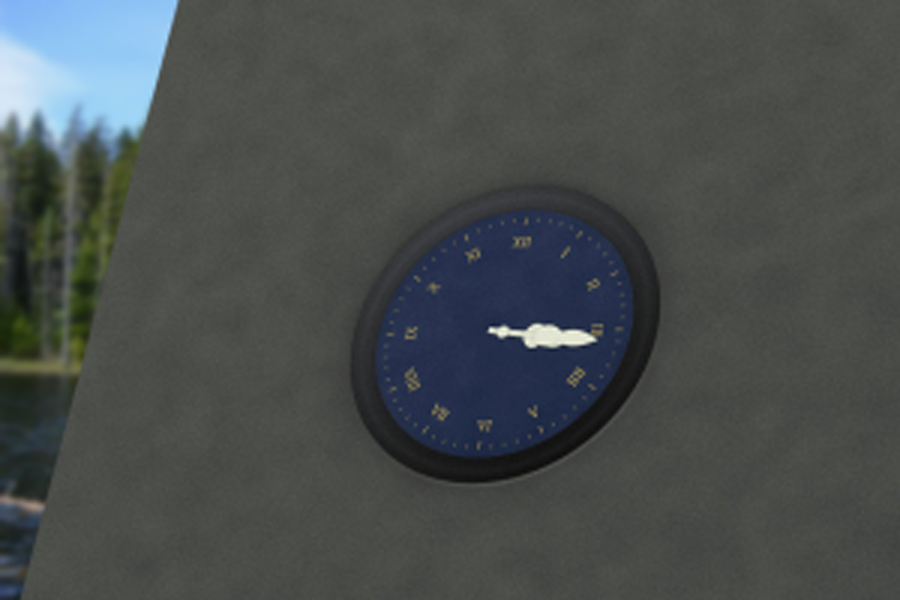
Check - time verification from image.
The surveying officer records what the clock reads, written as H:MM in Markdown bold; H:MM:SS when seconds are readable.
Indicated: **3:16**
